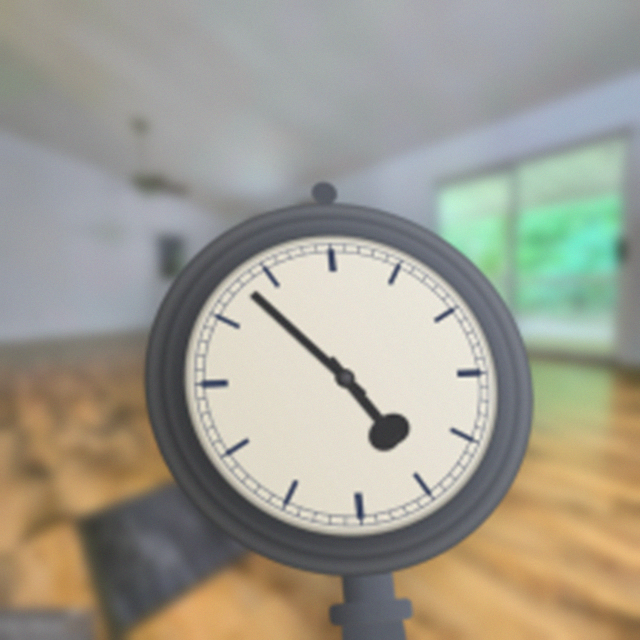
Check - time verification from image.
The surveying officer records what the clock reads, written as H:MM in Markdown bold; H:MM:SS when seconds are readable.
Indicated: **4:53**
